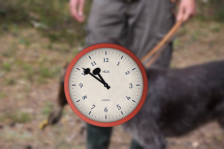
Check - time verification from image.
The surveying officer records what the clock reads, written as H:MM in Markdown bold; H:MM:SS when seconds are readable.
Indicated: **10:51**
